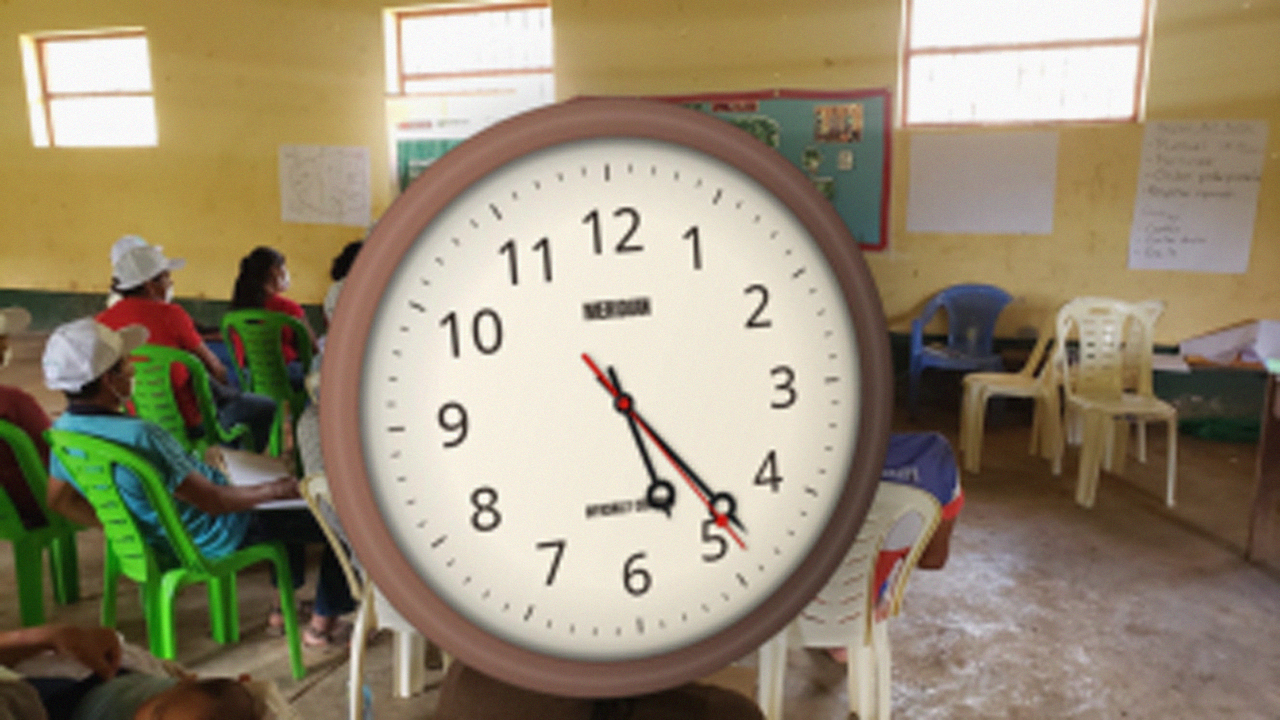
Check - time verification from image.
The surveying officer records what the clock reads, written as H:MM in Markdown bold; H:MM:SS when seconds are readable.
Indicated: **5:23:24**
